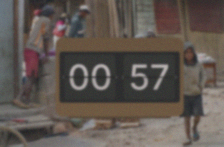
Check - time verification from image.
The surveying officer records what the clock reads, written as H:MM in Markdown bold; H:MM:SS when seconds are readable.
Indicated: **0:57**
